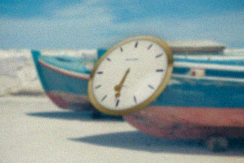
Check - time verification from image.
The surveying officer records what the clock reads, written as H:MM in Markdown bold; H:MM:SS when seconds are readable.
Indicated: **6:31**
